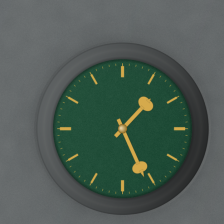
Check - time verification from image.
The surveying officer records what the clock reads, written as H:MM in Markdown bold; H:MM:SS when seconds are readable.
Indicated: **1:26**
